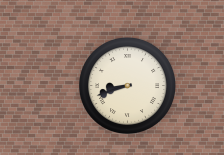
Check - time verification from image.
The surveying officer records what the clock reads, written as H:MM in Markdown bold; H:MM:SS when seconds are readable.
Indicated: **8:42**
